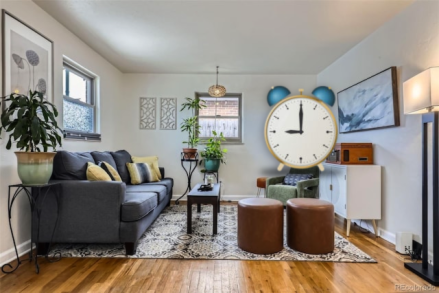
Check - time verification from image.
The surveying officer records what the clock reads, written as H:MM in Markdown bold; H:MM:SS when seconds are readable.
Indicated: **9:00**
